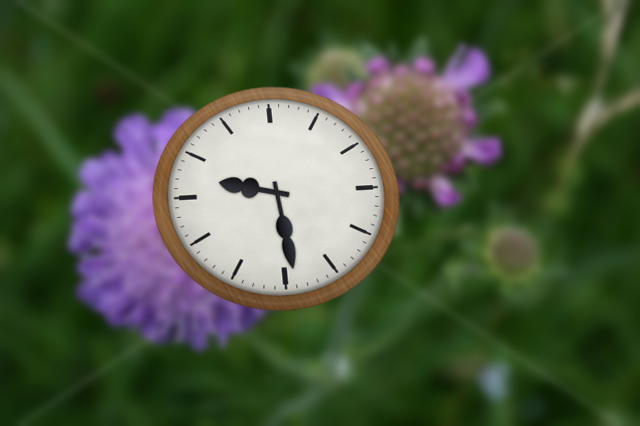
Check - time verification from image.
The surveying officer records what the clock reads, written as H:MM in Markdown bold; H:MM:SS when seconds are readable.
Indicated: **9:29**
